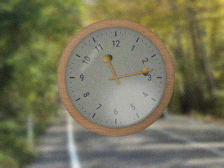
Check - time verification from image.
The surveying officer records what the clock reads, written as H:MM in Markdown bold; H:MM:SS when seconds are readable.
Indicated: **11:13**
